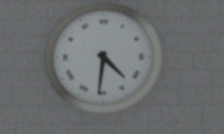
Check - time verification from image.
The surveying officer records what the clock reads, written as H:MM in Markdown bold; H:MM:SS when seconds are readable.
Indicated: **4:31**
